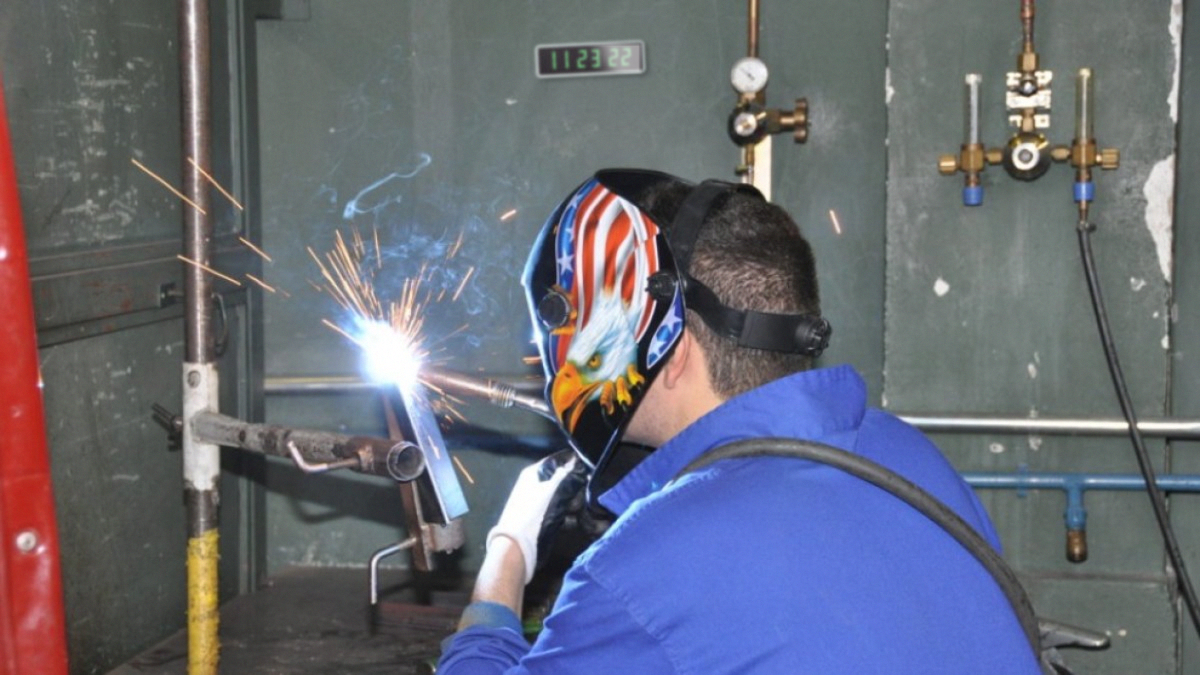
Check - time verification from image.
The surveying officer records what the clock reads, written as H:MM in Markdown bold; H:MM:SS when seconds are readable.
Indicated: **11:23:22**
